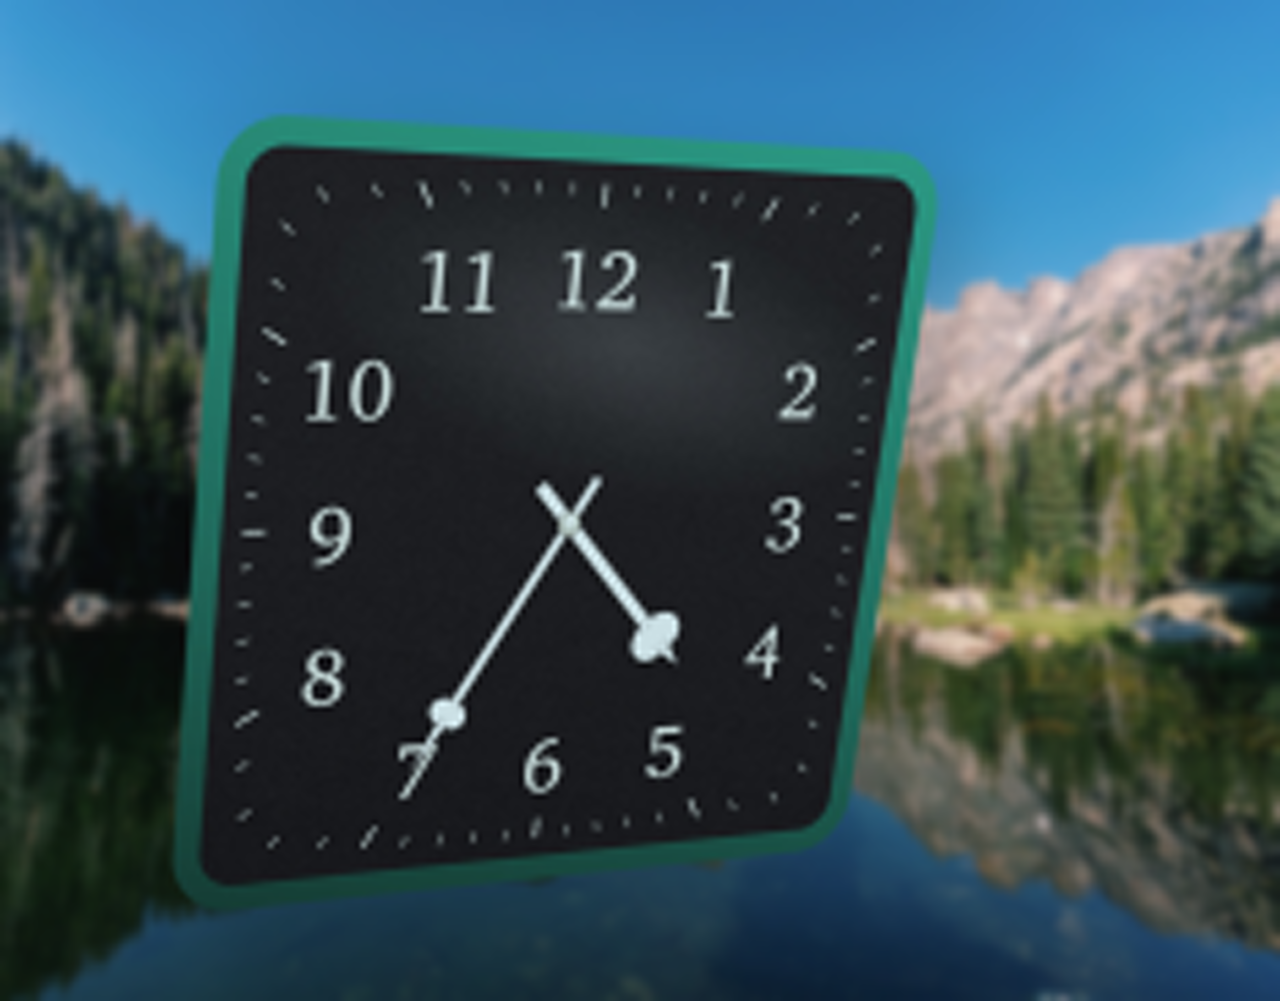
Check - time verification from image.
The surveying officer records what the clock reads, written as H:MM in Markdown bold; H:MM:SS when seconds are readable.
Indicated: **4:35**
